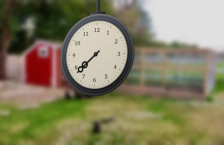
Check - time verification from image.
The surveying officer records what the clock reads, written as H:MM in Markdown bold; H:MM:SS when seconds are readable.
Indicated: **7:38**
